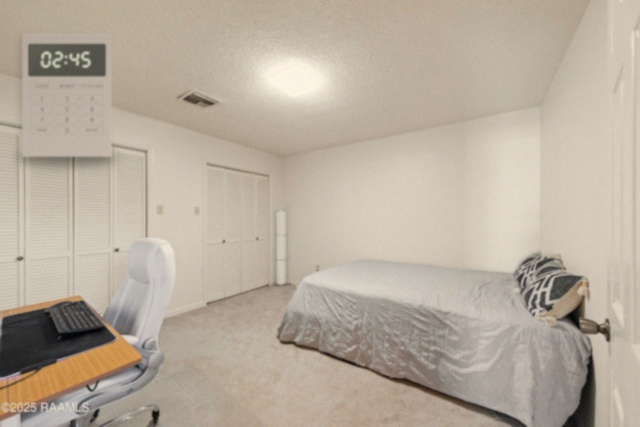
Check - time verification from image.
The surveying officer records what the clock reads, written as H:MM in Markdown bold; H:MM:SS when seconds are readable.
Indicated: **2:45**
